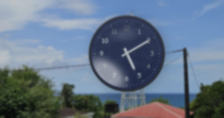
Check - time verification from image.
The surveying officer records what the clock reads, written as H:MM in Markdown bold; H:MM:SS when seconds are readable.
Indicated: **5:10**
